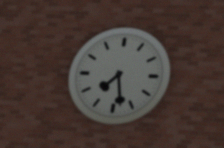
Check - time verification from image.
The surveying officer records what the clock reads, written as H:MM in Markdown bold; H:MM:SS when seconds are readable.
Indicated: **7:28**
